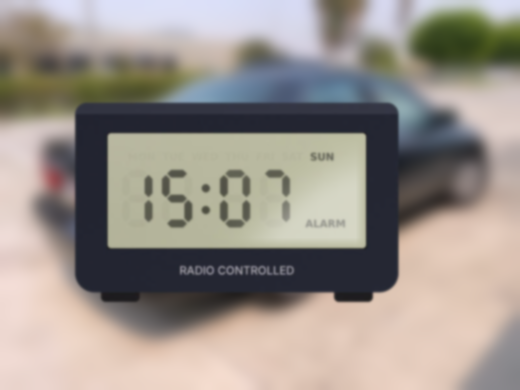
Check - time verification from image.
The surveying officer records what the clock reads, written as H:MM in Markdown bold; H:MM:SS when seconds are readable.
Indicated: **15:07**
